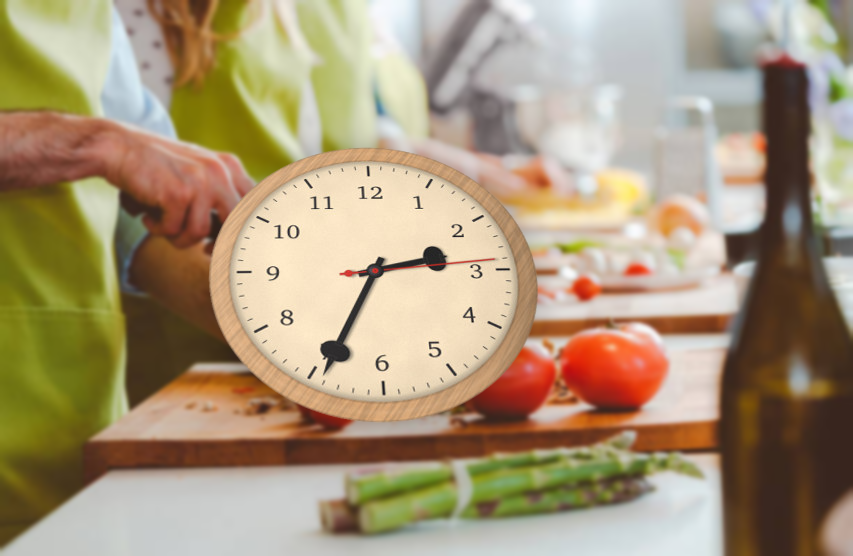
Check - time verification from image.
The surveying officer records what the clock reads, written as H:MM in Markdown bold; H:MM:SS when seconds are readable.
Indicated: **2:34:14**
